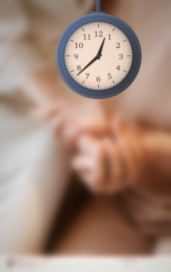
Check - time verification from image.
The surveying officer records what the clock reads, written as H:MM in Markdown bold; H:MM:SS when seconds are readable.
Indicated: **12:38**
